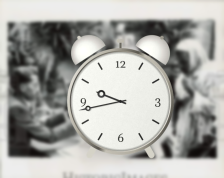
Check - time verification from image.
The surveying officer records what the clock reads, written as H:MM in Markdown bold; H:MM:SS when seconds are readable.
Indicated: **9:43**
